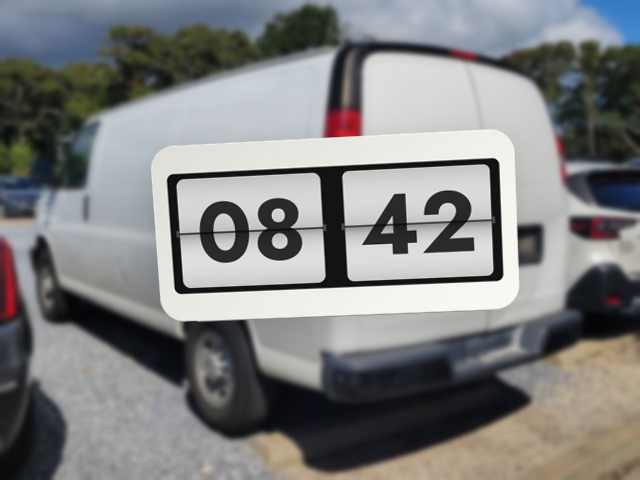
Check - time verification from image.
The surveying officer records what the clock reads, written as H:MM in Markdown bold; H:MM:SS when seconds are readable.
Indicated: **8:42**
